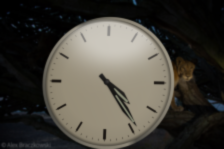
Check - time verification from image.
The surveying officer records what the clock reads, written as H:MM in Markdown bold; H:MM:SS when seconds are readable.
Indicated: **4:24**
